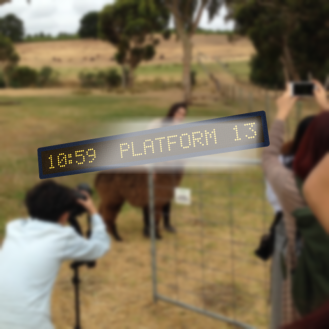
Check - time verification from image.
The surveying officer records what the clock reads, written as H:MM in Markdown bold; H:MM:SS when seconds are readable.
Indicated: **10:59**
